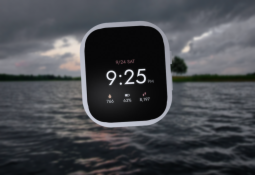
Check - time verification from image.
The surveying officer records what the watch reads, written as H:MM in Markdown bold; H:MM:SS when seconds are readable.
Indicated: **9:25**
